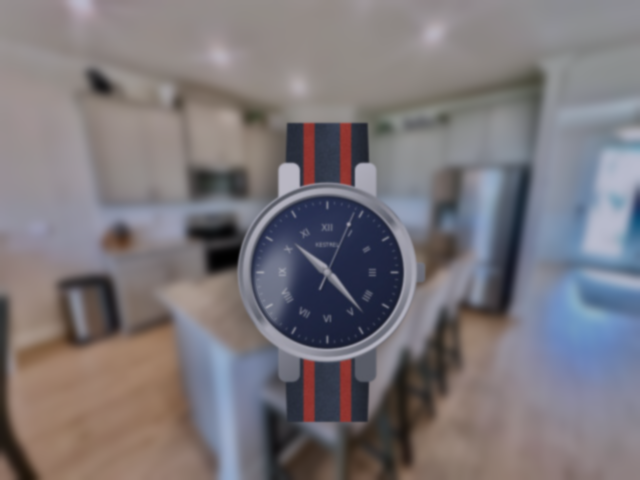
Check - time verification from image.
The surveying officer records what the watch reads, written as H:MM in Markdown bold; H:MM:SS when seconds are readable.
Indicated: **10:23:04**
